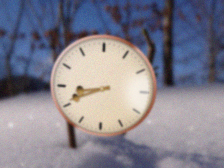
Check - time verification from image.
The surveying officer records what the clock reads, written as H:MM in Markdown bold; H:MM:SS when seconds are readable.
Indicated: **8:41**
